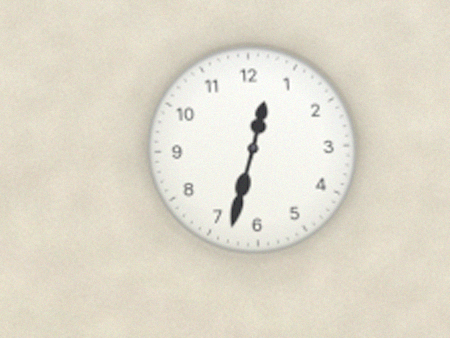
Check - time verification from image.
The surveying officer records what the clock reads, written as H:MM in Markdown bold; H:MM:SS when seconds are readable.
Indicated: **12:33**
